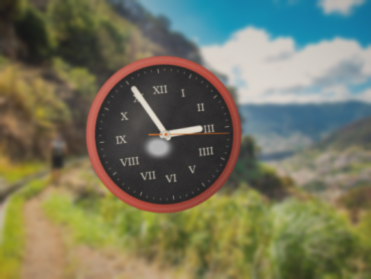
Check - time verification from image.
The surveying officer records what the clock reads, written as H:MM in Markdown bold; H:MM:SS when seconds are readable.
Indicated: **2:55:16**
